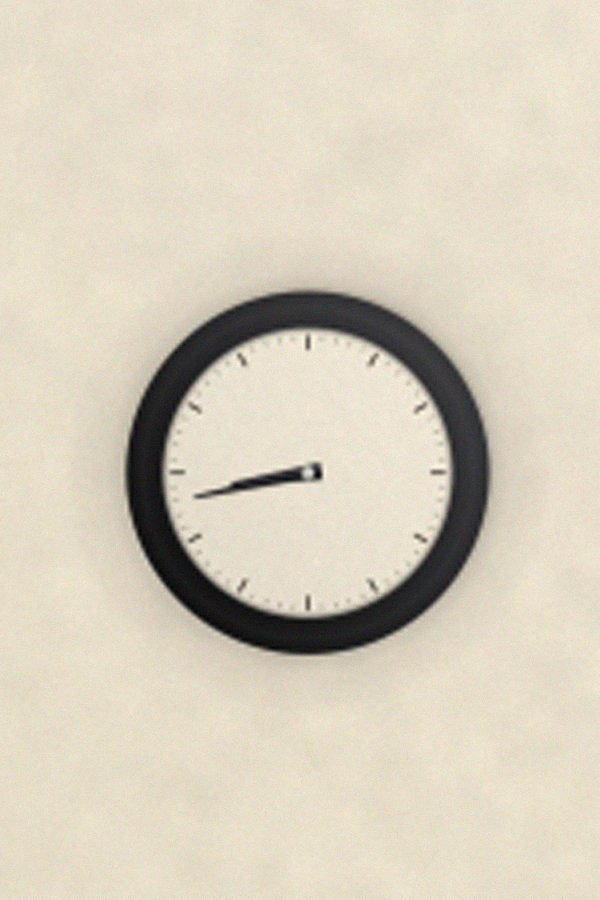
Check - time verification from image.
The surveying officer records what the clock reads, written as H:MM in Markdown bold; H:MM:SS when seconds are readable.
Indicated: **8:43**
